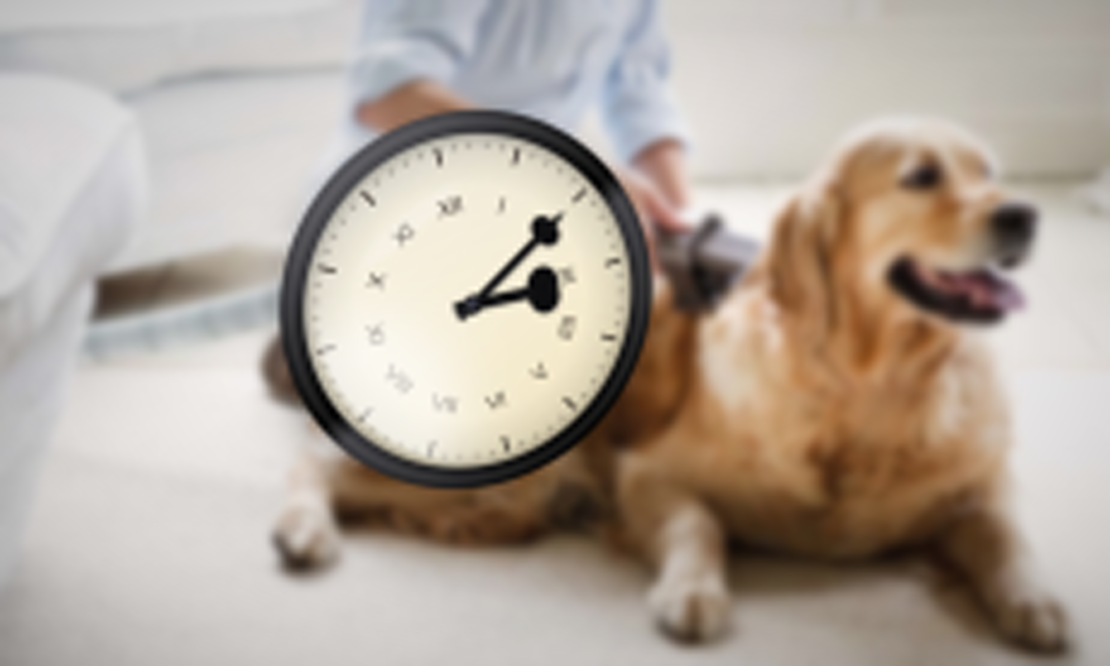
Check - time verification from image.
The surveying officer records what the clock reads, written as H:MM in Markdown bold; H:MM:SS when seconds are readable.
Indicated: **3:10**
